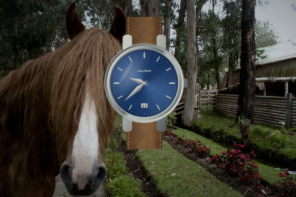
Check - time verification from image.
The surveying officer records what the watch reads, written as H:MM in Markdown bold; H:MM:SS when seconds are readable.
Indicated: **9:38**
